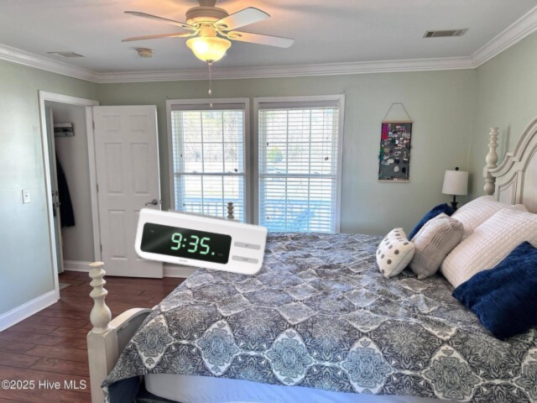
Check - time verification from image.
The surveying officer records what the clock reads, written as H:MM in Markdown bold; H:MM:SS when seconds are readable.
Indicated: **9:35**
